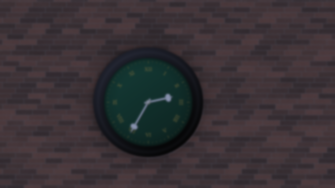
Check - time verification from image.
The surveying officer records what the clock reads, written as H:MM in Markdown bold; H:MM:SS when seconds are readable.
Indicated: **2:35**
